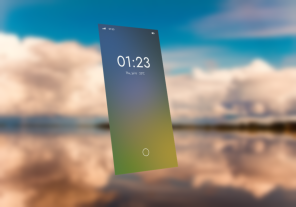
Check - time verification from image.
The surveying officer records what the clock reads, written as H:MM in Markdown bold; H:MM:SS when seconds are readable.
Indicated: **1:23**
